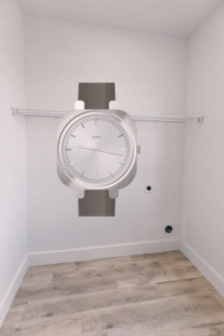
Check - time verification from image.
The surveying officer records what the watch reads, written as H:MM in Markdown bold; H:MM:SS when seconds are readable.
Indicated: **9:17**
